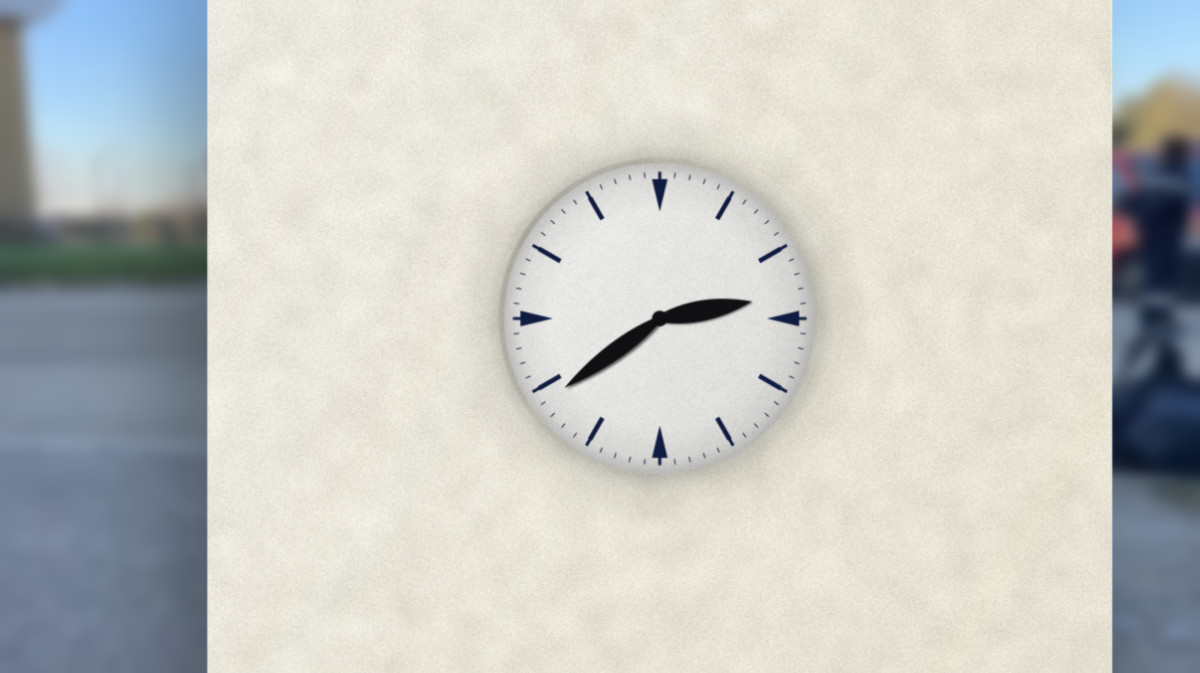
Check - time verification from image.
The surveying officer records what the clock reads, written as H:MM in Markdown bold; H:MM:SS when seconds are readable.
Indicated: **2:39**
